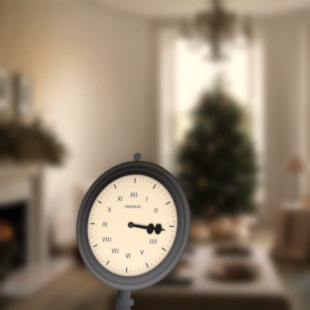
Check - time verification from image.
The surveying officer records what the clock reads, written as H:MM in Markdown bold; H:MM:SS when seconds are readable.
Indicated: **3:16**
